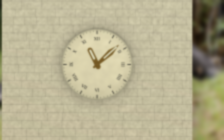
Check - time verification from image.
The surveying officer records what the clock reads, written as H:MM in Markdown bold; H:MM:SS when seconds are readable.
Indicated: **11:08**
